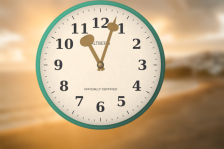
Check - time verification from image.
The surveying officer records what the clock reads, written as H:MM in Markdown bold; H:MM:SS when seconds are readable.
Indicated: **11:03**
